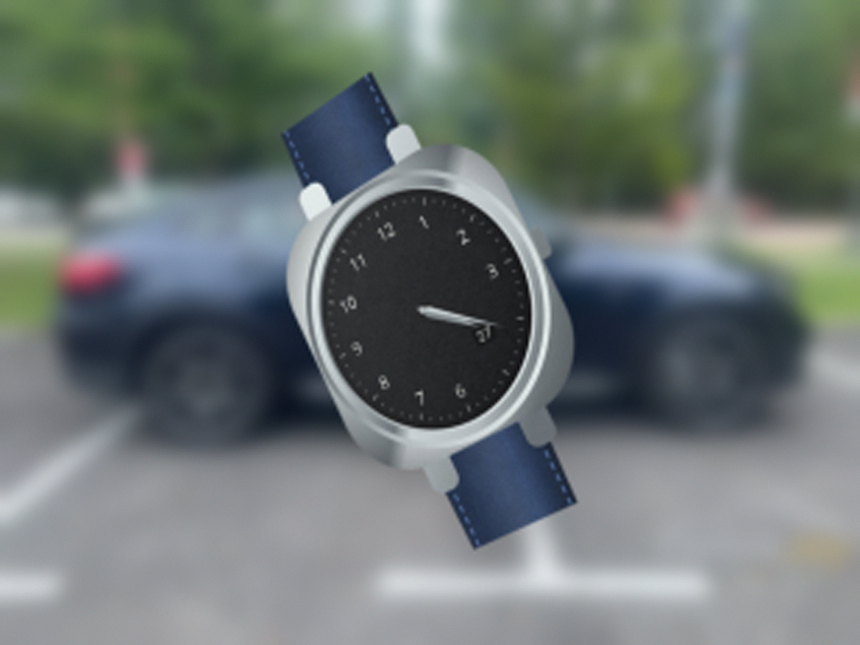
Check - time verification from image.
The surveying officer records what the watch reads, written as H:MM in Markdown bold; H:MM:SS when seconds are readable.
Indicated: **4:21**
